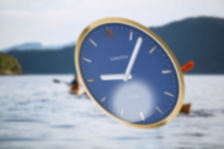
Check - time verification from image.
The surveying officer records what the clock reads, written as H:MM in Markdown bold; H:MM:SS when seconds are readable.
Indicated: **9:07**
